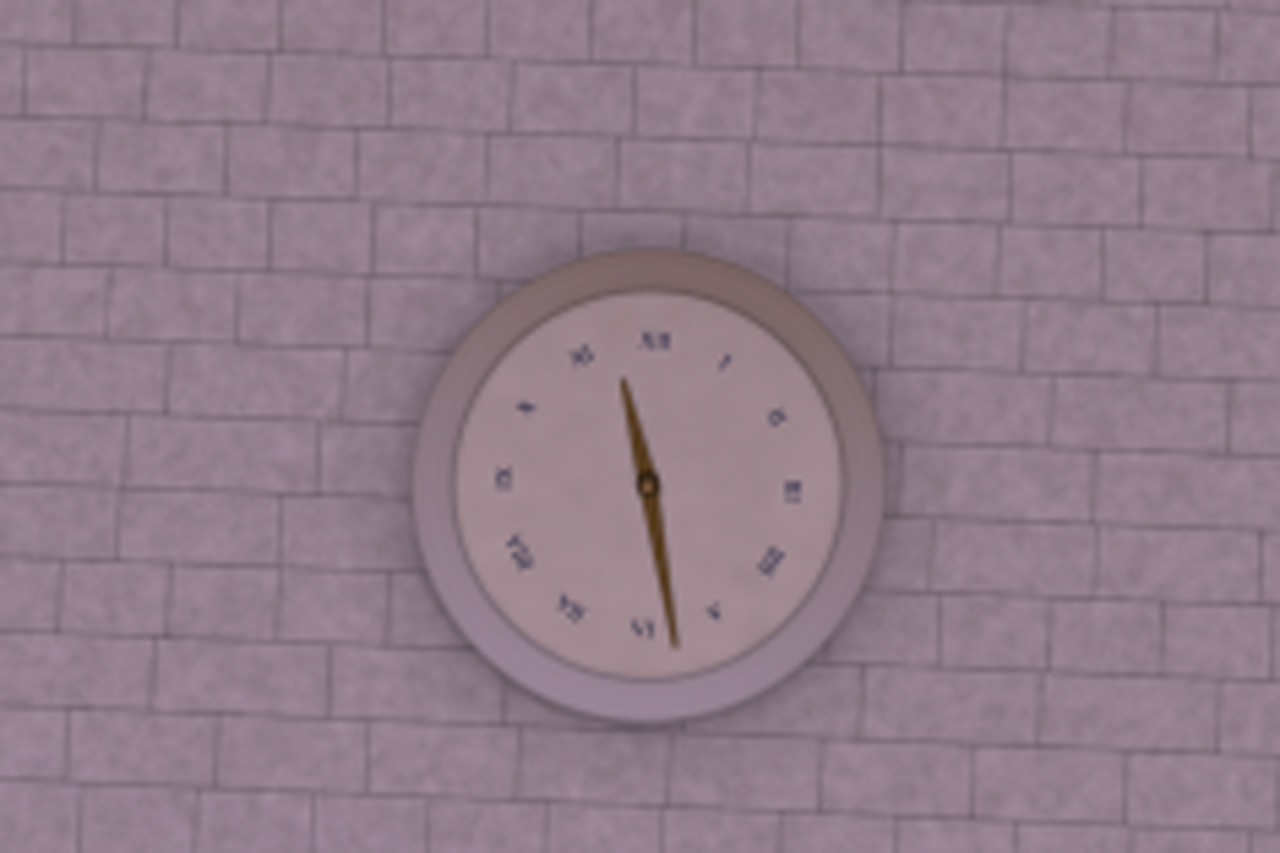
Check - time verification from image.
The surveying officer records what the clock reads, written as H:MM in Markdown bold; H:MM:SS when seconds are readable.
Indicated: **11:28**
